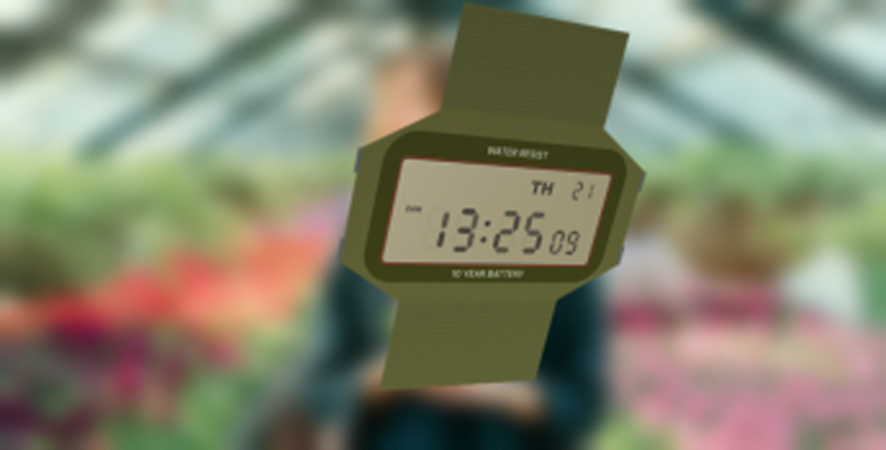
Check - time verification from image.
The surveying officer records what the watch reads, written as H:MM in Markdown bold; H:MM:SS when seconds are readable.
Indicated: **13:25:09**
